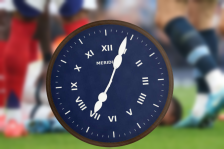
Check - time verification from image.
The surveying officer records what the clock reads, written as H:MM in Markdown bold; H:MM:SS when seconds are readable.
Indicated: **7:04**
